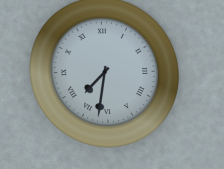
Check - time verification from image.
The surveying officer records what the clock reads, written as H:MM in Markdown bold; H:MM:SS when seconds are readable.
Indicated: **7:32**
